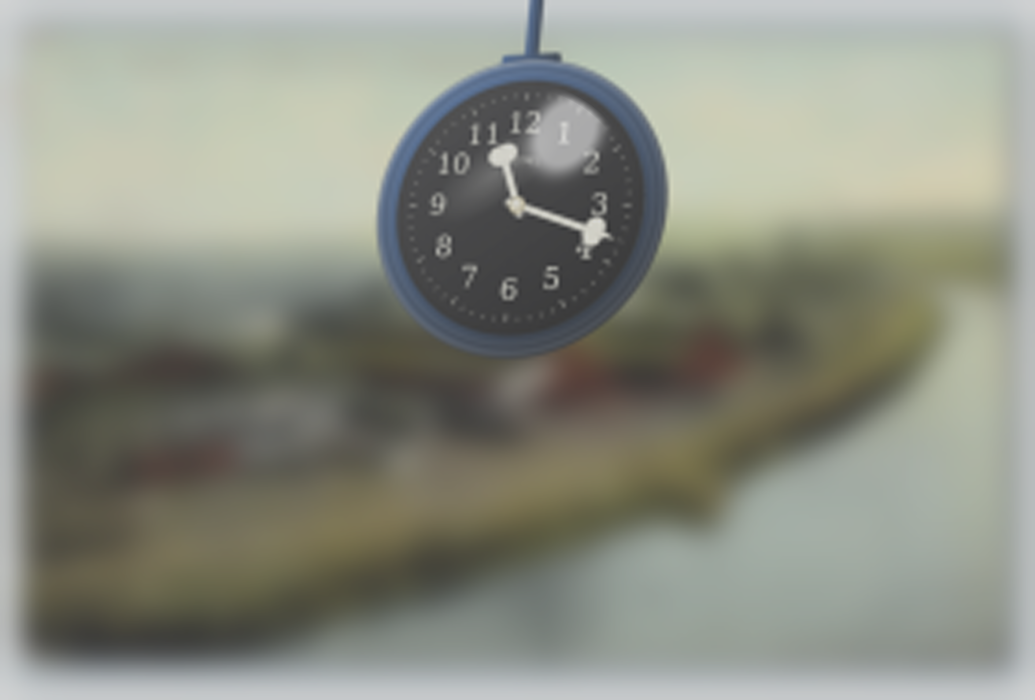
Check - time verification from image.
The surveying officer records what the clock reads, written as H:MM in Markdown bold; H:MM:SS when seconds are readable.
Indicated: **11:18**
